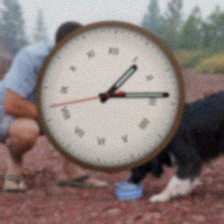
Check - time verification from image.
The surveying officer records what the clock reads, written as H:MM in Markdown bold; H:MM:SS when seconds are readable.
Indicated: **1:13:42**
